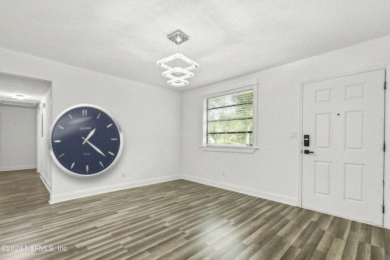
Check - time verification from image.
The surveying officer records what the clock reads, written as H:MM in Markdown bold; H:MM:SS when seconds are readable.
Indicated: **1:22**
